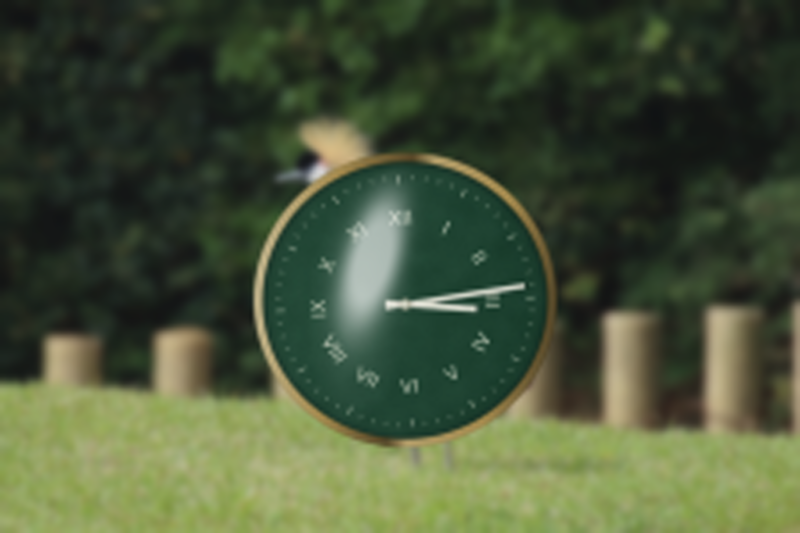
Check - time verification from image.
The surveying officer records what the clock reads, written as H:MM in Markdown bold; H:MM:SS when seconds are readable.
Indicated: **3:14**
